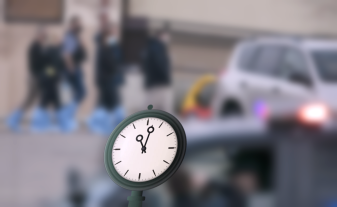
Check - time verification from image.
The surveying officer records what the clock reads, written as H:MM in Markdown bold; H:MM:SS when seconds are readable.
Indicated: **11:02**
